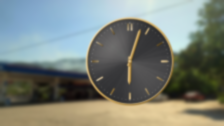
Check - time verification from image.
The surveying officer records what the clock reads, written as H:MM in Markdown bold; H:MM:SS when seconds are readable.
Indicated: **6:03**
